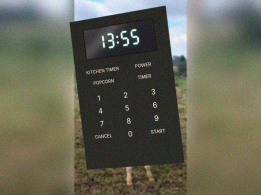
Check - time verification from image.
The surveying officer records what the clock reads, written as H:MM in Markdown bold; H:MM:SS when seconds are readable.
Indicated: **13:55**
